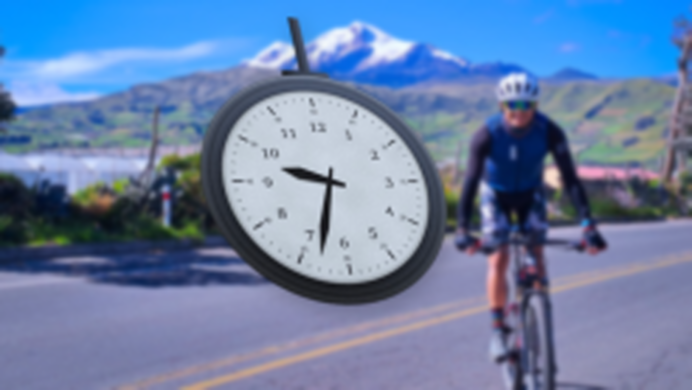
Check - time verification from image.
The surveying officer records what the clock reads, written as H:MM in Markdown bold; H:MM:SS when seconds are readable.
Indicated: **9:33**
